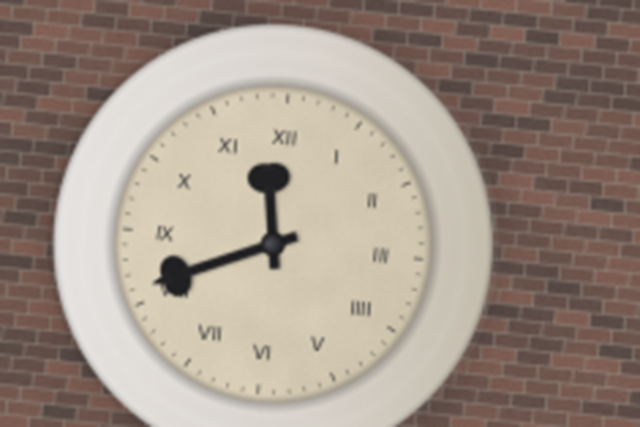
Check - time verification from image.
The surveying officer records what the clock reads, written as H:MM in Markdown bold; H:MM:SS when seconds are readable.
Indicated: **11:41**
